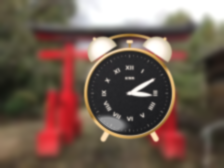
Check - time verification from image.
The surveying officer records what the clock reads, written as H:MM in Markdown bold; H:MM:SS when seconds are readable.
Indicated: **3:10**
